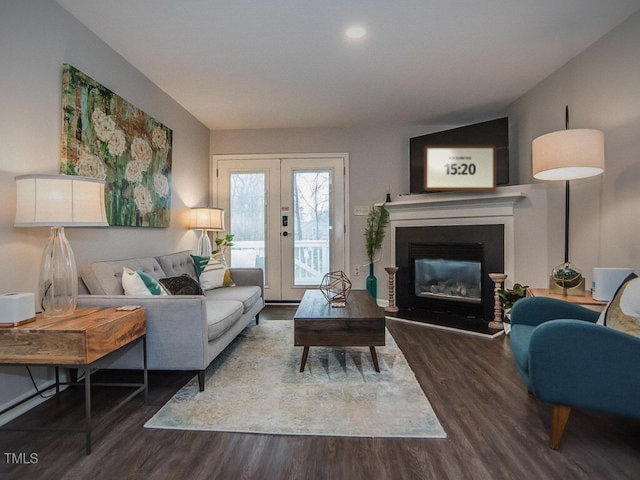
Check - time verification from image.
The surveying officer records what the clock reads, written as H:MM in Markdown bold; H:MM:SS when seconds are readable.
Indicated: **15:20**
